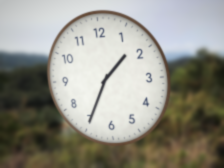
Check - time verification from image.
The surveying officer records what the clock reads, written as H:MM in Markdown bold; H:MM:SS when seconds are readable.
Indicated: **1:35**
